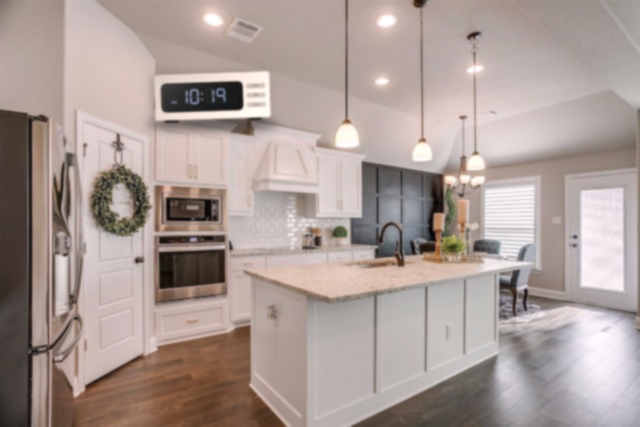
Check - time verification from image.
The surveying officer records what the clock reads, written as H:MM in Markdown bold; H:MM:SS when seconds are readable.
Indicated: **10:19**
